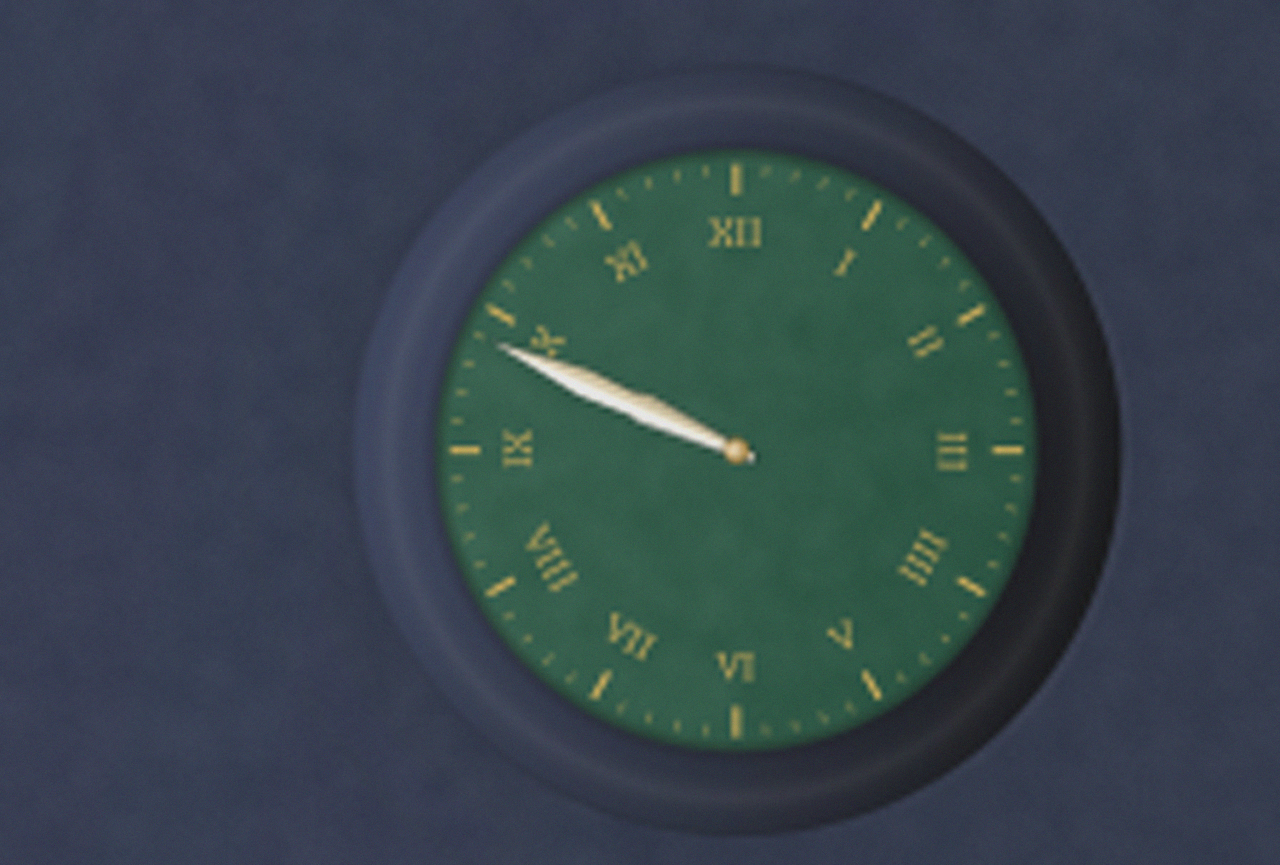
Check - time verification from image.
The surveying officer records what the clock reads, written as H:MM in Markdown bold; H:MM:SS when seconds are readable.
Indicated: **9:49**
